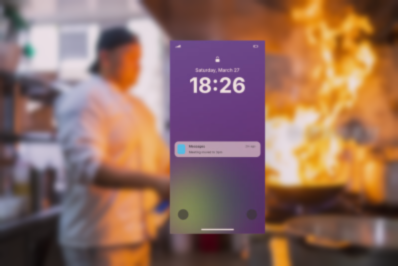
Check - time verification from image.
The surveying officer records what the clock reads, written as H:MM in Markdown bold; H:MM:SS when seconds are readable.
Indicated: **18:26**
